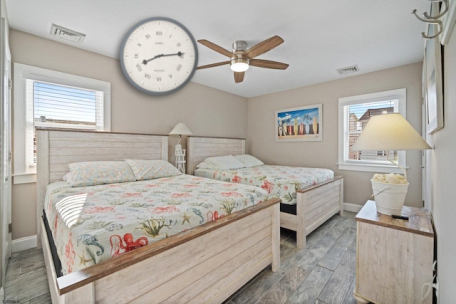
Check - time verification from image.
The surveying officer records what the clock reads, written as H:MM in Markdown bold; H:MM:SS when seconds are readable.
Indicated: **8:14**
